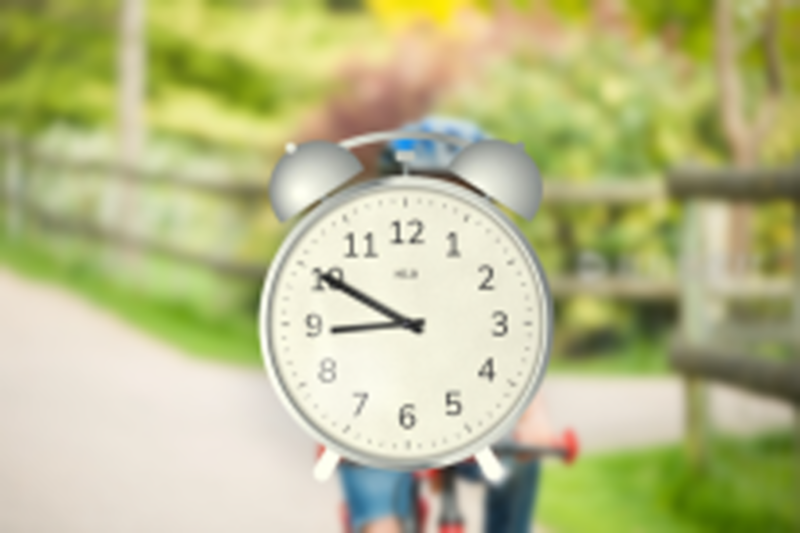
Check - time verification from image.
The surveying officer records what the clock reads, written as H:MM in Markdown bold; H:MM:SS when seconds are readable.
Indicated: **8:50**
